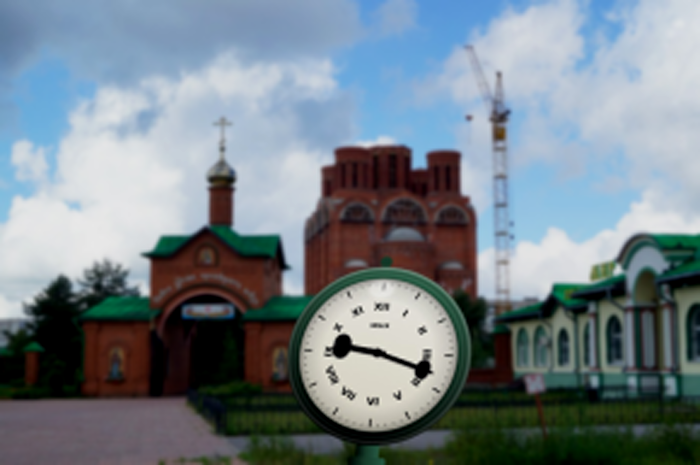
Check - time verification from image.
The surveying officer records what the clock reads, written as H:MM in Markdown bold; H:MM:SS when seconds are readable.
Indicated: **9:18**
